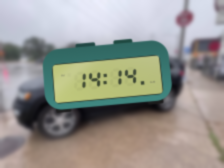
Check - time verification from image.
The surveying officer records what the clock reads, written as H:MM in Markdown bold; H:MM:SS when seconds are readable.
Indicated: **14:14**
